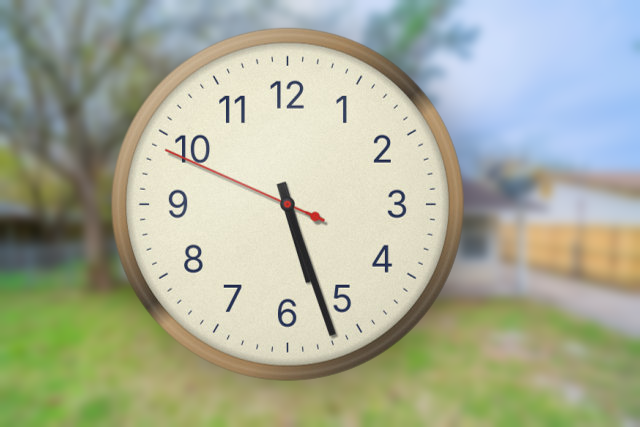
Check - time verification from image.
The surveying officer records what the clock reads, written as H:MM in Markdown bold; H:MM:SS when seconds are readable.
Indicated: **5:26:49**
